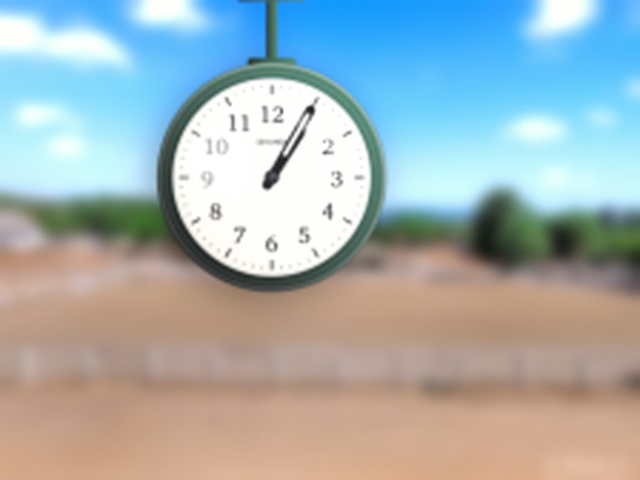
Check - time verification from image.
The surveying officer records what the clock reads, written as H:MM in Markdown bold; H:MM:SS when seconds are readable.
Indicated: **1:05**
